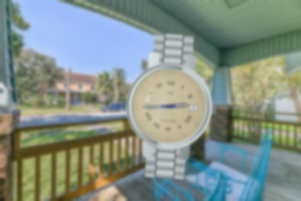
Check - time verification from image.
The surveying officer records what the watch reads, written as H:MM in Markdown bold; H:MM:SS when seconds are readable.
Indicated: **2:44**
